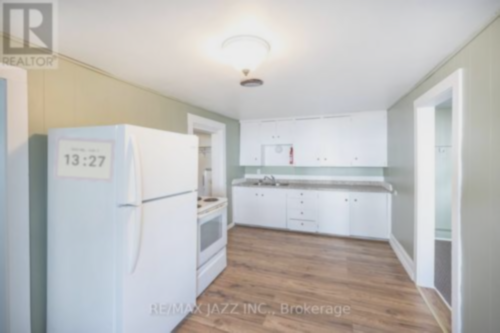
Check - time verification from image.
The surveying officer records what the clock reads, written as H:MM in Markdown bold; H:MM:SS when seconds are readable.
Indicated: **13:27**
